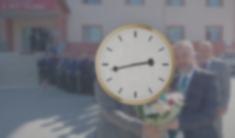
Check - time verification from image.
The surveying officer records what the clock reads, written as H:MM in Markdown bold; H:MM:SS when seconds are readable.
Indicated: **2:43**
